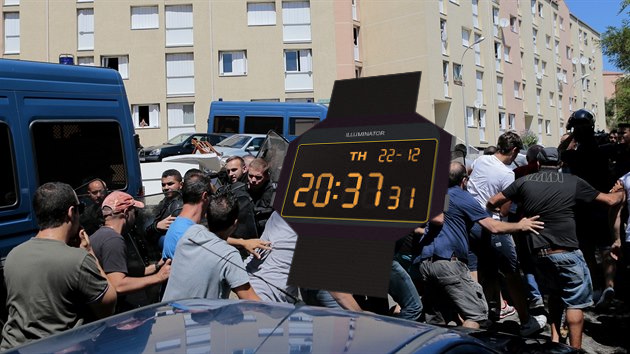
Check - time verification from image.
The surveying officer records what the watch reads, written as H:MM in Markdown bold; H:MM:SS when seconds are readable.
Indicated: **20:37:31**
